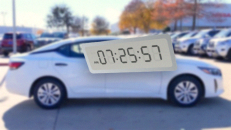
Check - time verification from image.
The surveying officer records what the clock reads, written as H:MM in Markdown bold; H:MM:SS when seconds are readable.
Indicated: **7:25:57**
